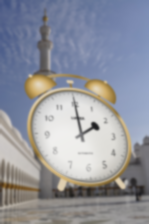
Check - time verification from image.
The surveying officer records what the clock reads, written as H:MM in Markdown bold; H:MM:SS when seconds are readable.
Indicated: **2:00**
